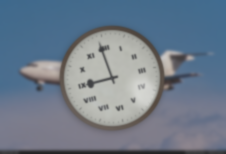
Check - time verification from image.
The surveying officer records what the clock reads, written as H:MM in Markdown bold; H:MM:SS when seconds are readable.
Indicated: **8:59**
